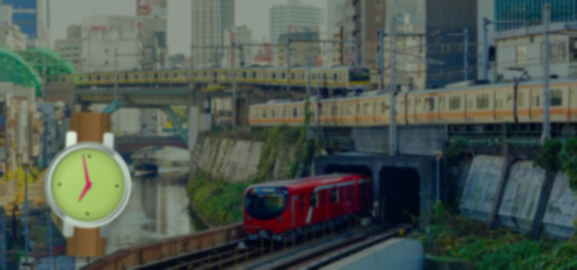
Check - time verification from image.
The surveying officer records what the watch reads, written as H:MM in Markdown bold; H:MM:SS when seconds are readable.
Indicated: **6:58**
